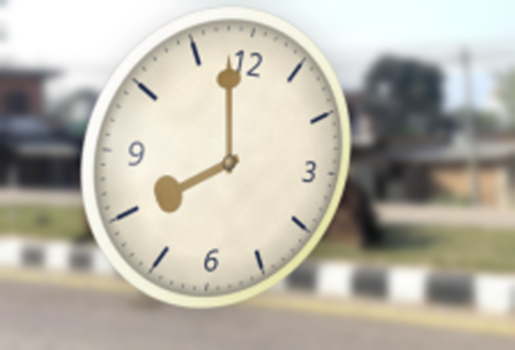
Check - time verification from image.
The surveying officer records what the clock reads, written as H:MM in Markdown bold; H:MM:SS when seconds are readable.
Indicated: **7:58**
